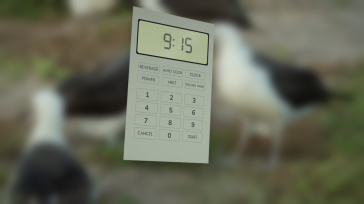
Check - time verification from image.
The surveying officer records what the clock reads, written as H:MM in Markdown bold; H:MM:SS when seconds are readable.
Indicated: **9:15**
